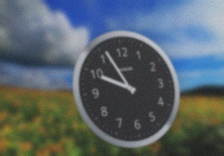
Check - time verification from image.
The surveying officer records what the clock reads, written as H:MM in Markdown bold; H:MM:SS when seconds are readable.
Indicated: **9:56**
